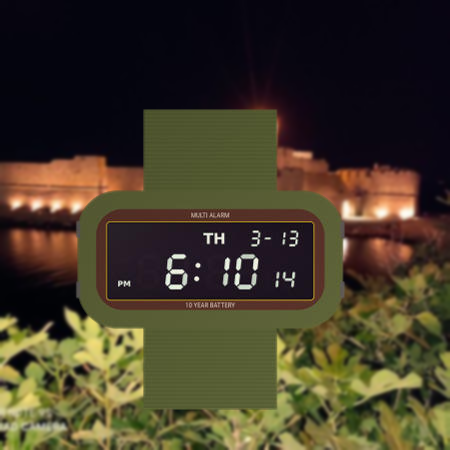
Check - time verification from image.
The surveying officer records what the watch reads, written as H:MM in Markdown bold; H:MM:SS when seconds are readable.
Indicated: **6:10:14**
